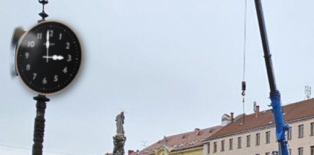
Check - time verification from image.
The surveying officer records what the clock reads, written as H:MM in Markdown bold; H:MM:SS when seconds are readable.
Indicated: **2:59**
